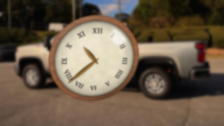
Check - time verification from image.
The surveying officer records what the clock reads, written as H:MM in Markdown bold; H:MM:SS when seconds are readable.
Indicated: **10:38**
